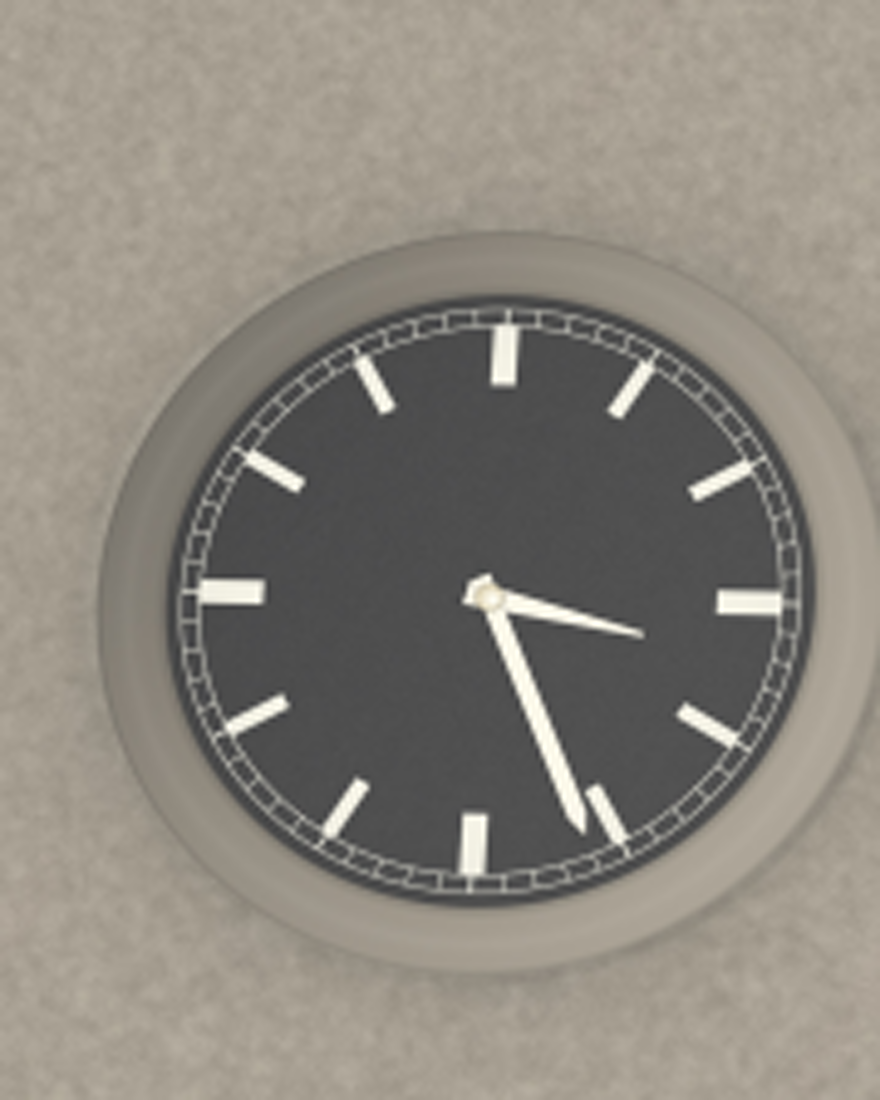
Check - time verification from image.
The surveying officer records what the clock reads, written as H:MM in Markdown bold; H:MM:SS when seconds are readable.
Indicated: **3:26**
